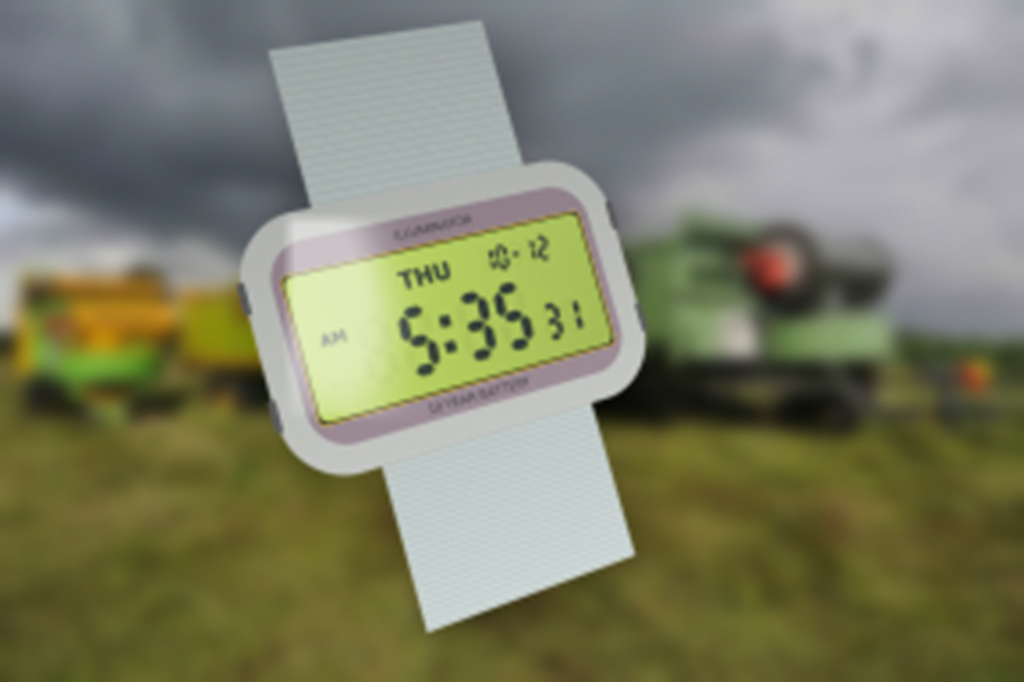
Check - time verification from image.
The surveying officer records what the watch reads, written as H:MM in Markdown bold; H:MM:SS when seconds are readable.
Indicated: **5:35:31**
